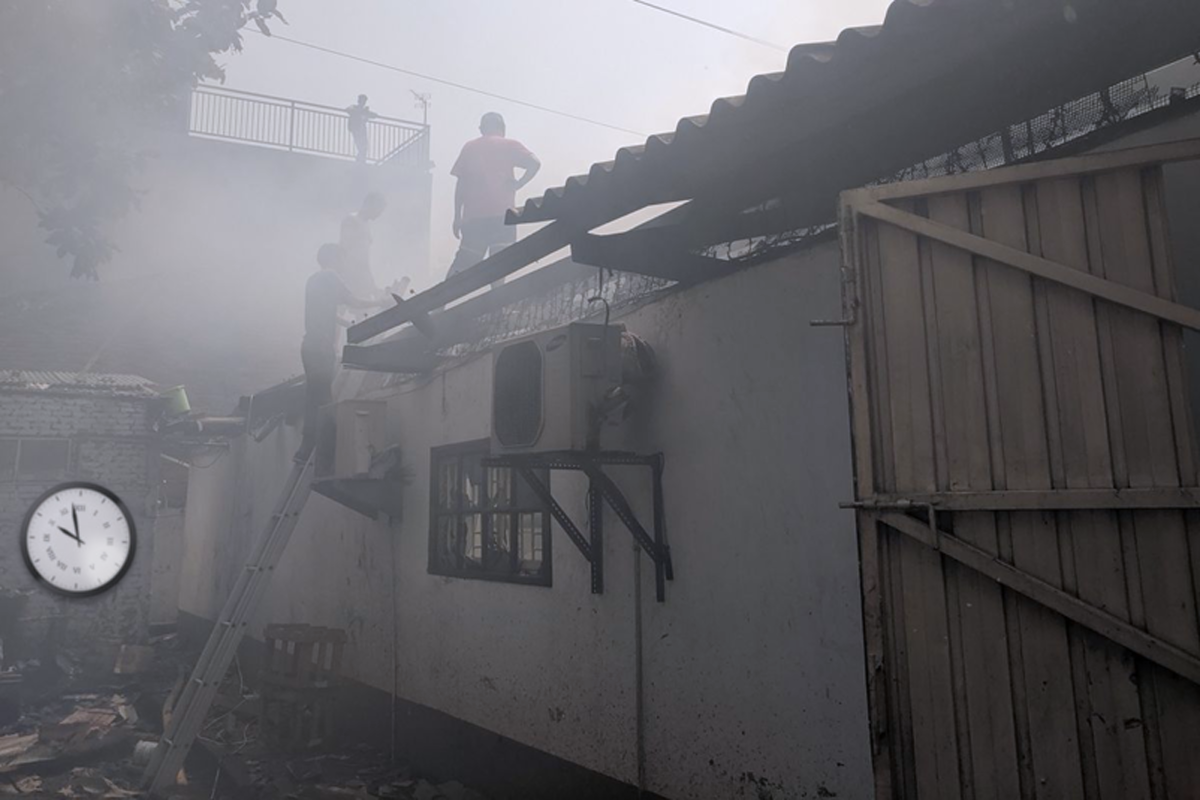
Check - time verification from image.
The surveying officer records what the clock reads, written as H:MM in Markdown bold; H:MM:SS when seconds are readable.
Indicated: **9:58**
